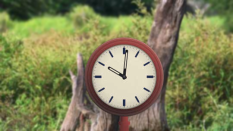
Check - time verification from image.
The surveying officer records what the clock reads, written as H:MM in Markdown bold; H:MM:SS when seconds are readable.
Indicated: **10:01**
